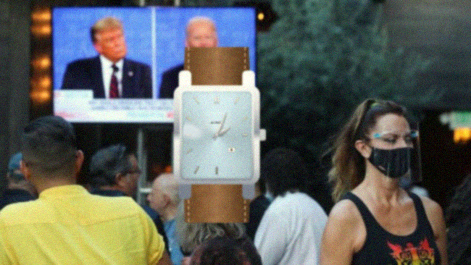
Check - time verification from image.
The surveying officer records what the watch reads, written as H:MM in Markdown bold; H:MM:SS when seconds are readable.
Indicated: **2:04**
